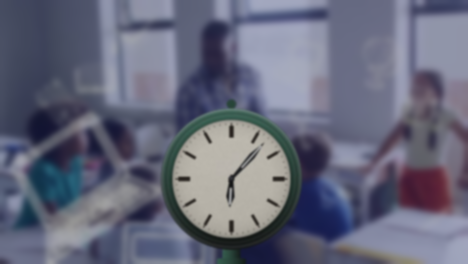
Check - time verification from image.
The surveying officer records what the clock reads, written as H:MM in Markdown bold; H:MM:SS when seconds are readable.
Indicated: **6:07**
